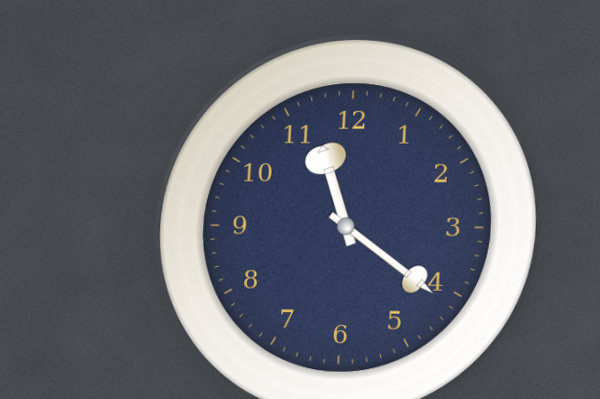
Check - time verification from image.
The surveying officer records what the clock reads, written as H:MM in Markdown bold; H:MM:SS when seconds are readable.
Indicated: **11:21**
